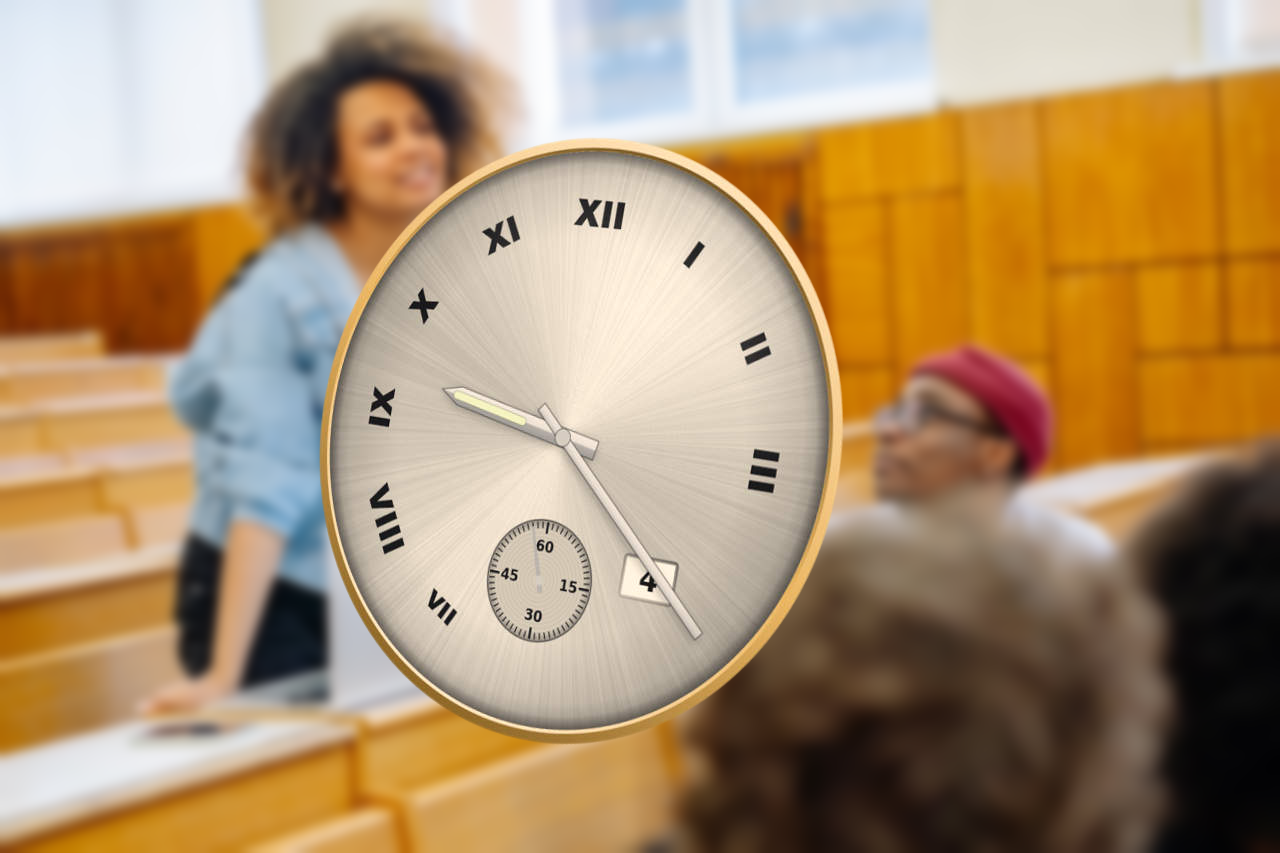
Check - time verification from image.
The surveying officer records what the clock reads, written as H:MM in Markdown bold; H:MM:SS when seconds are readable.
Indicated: **9:21:57**
